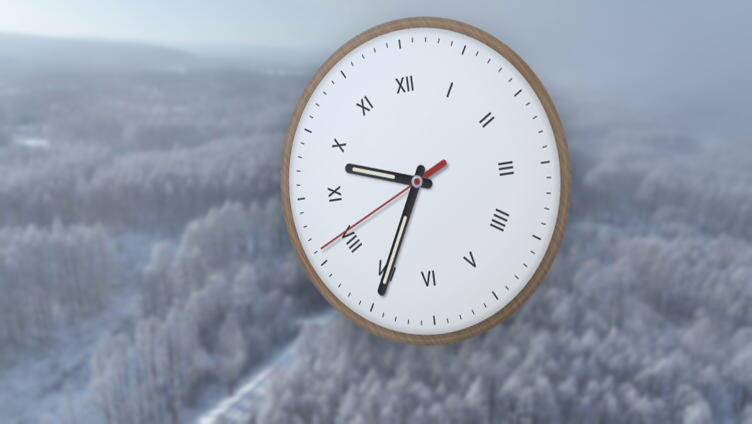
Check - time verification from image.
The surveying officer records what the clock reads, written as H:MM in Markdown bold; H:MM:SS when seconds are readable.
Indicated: **9:34:41**
